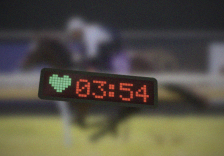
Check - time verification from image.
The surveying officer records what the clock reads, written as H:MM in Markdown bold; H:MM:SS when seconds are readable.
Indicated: **3:54**
